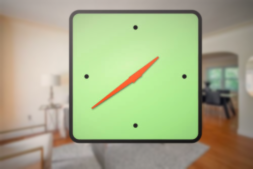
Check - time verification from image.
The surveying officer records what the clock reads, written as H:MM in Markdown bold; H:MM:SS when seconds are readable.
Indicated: **1:39**
